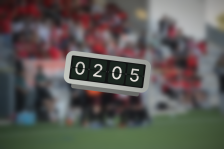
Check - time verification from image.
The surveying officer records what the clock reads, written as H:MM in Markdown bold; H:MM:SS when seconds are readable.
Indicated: **2:05**
